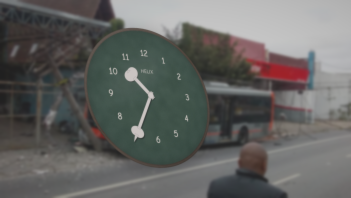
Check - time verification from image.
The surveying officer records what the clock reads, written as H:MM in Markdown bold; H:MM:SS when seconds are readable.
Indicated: **10:35**
